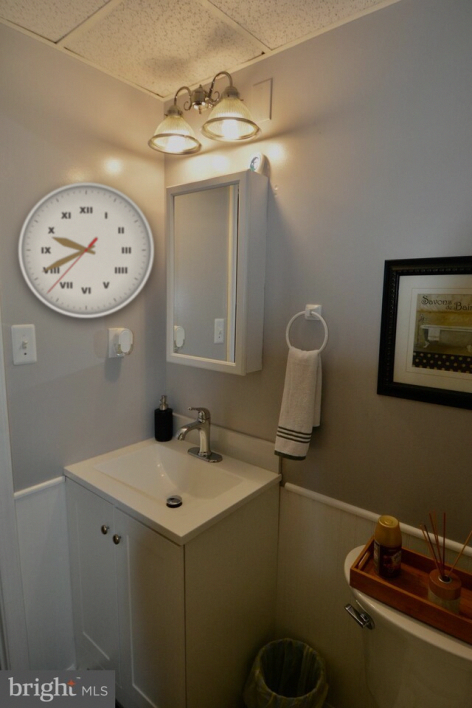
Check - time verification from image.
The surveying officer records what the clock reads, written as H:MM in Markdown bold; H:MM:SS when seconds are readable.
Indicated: **9:40:37**
